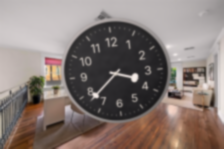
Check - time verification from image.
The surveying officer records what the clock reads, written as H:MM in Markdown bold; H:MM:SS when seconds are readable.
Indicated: **3:38**
